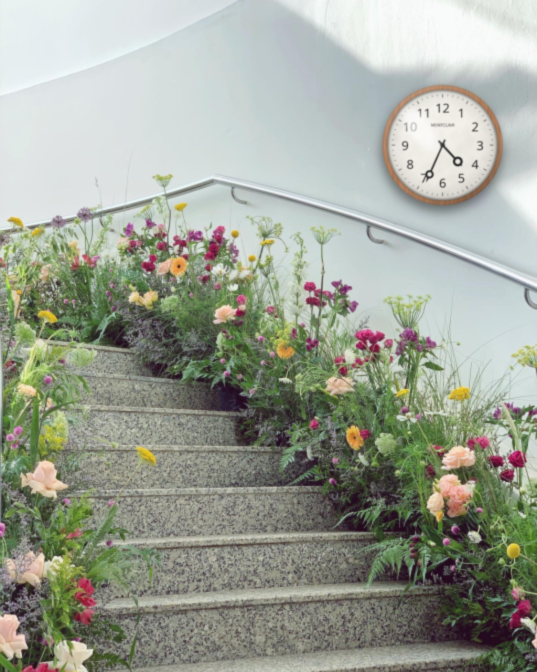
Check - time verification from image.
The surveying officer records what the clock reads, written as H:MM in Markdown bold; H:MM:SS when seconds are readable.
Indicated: **4:34**
